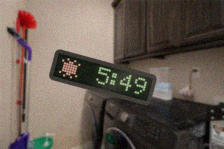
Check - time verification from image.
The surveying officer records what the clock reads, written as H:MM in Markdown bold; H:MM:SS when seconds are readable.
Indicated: **5:49**
